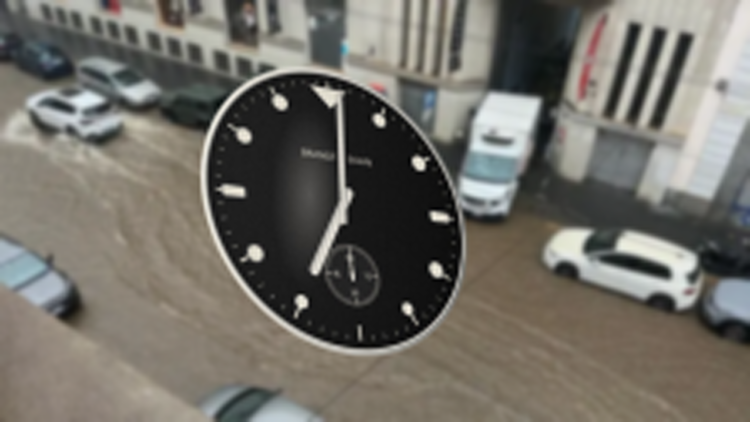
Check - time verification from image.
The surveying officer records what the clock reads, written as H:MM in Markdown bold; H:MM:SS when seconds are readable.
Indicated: **7:01**
